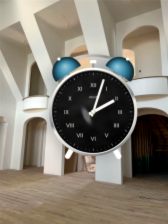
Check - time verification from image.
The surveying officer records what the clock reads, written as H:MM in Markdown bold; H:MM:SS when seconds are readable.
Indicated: **2:03**
